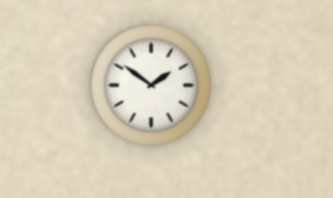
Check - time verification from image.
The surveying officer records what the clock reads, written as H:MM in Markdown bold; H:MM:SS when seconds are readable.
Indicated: **1:51**
